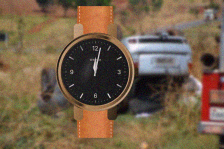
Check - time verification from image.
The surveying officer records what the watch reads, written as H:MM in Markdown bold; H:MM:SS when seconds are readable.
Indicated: **12:02**
